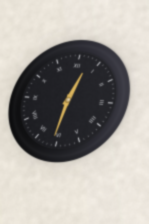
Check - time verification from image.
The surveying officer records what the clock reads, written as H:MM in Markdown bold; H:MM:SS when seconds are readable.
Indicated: **12:31**
